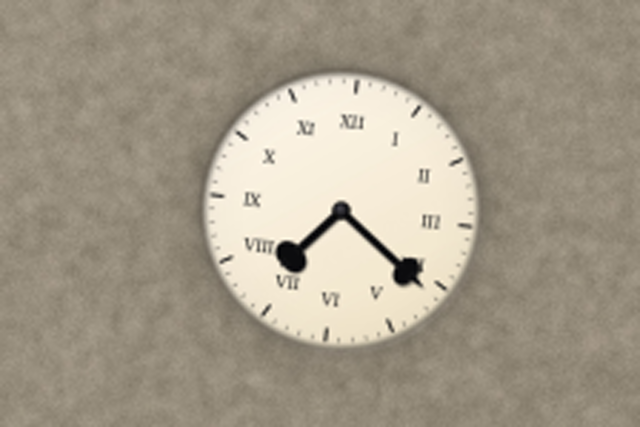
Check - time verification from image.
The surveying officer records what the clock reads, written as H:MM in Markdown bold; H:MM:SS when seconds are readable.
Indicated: **7:21**
